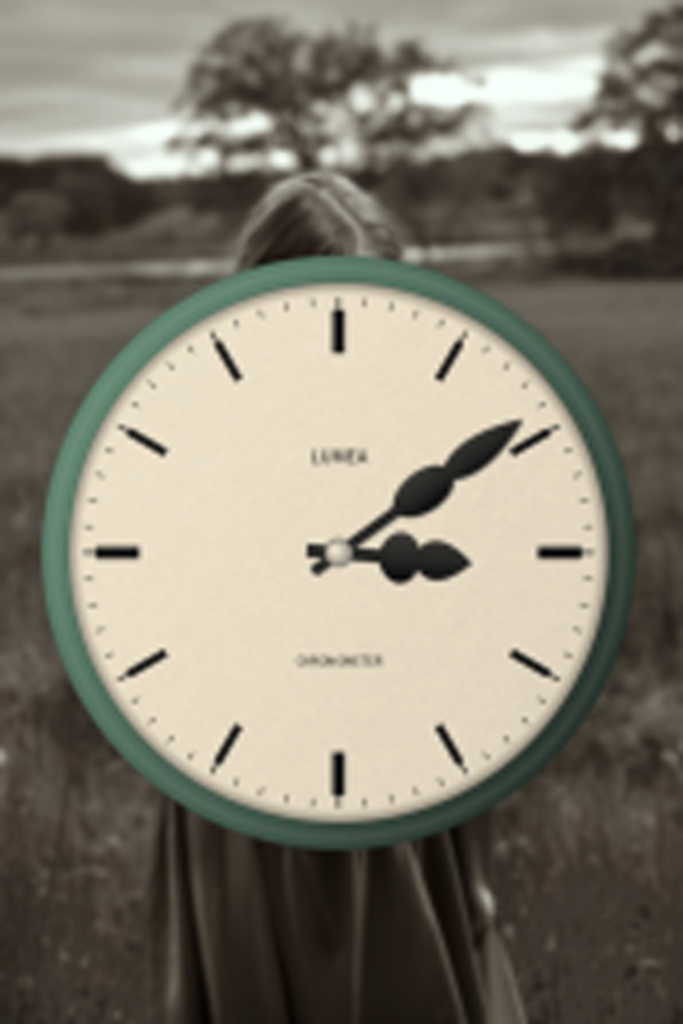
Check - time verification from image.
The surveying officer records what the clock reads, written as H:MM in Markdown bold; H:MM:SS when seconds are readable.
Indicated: **3:09**
